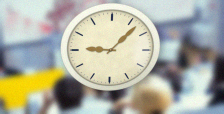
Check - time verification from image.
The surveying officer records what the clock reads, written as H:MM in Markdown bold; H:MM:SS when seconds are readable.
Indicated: **9:07**
